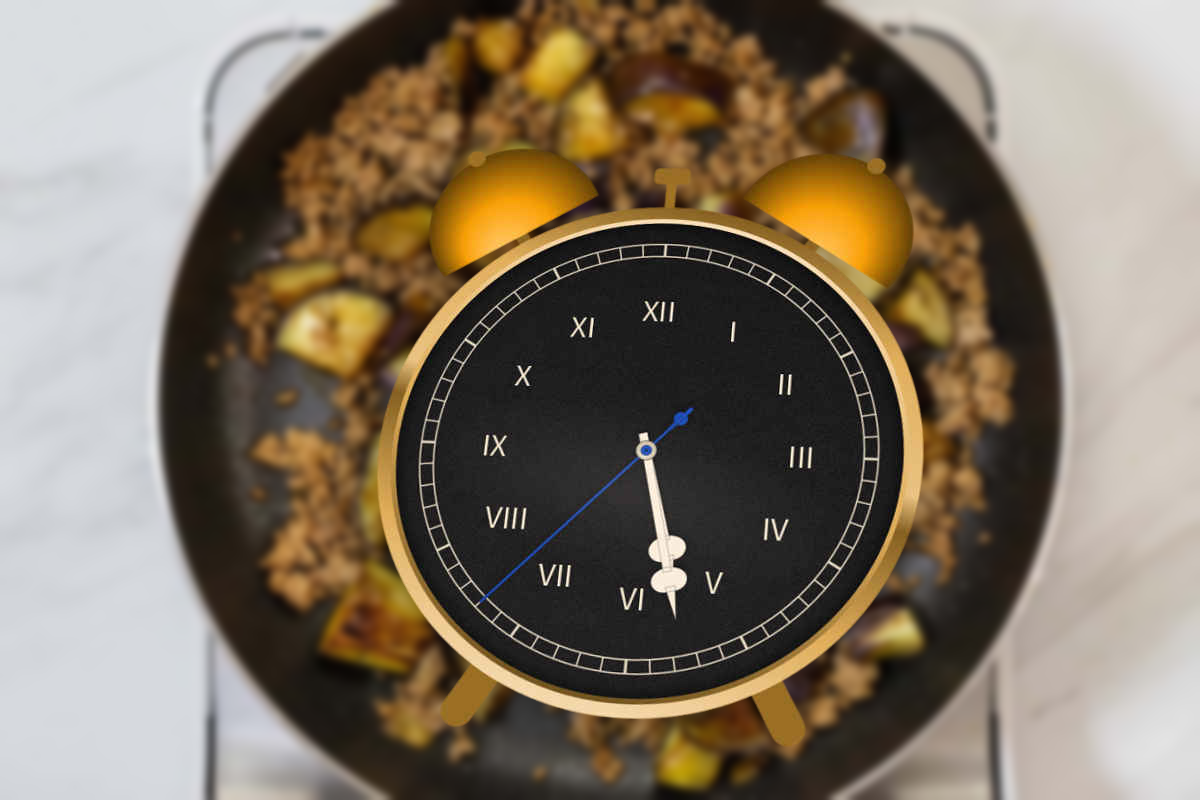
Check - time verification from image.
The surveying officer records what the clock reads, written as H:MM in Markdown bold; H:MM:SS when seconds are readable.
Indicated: **5:27:37**
